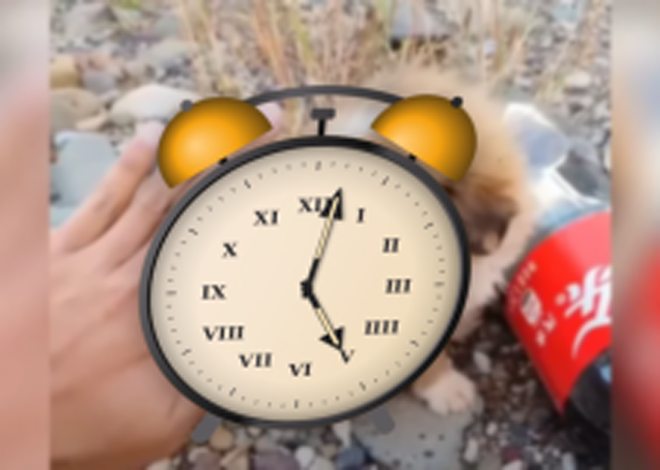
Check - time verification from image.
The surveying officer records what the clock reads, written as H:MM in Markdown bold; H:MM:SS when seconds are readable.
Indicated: **5:02**
